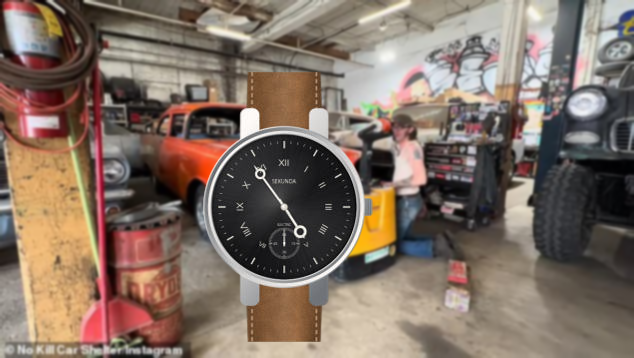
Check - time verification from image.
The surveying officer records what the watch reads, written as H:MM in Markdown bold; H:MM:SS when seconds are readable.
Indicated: **4:54**
